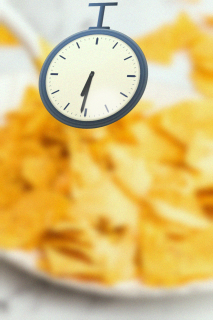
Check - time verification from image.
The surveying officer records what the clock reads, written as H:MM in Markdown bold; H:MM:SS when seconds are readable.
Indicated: **6:31**
